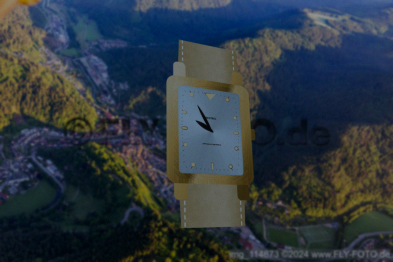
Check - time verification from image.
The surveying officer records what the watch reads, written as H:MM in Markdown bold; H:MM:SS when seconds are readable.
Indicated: **9:55**
